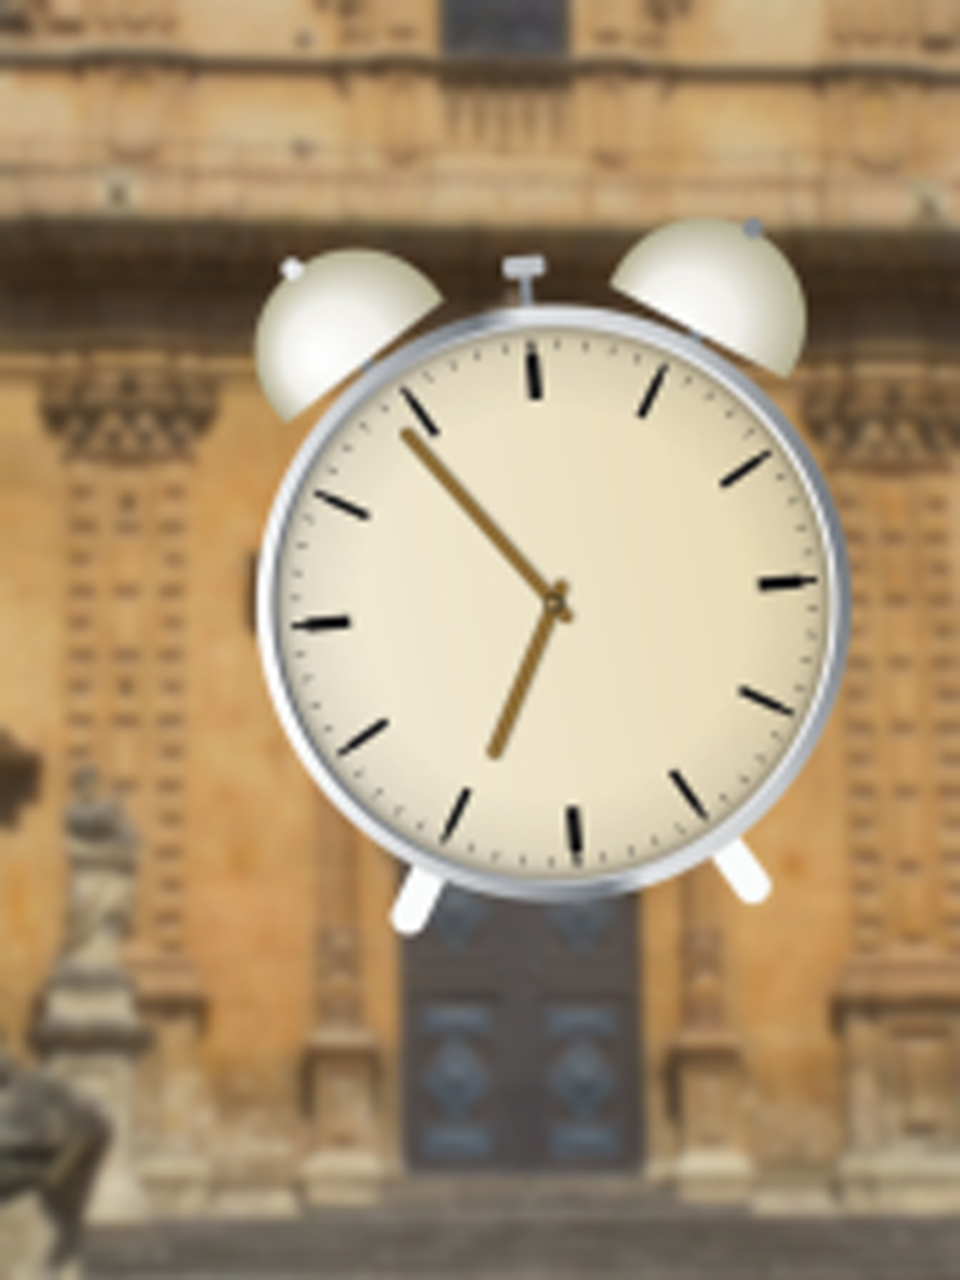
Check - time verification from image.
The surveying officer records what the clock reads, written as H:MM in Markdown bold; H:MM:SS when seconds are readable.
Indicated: **6:54**
